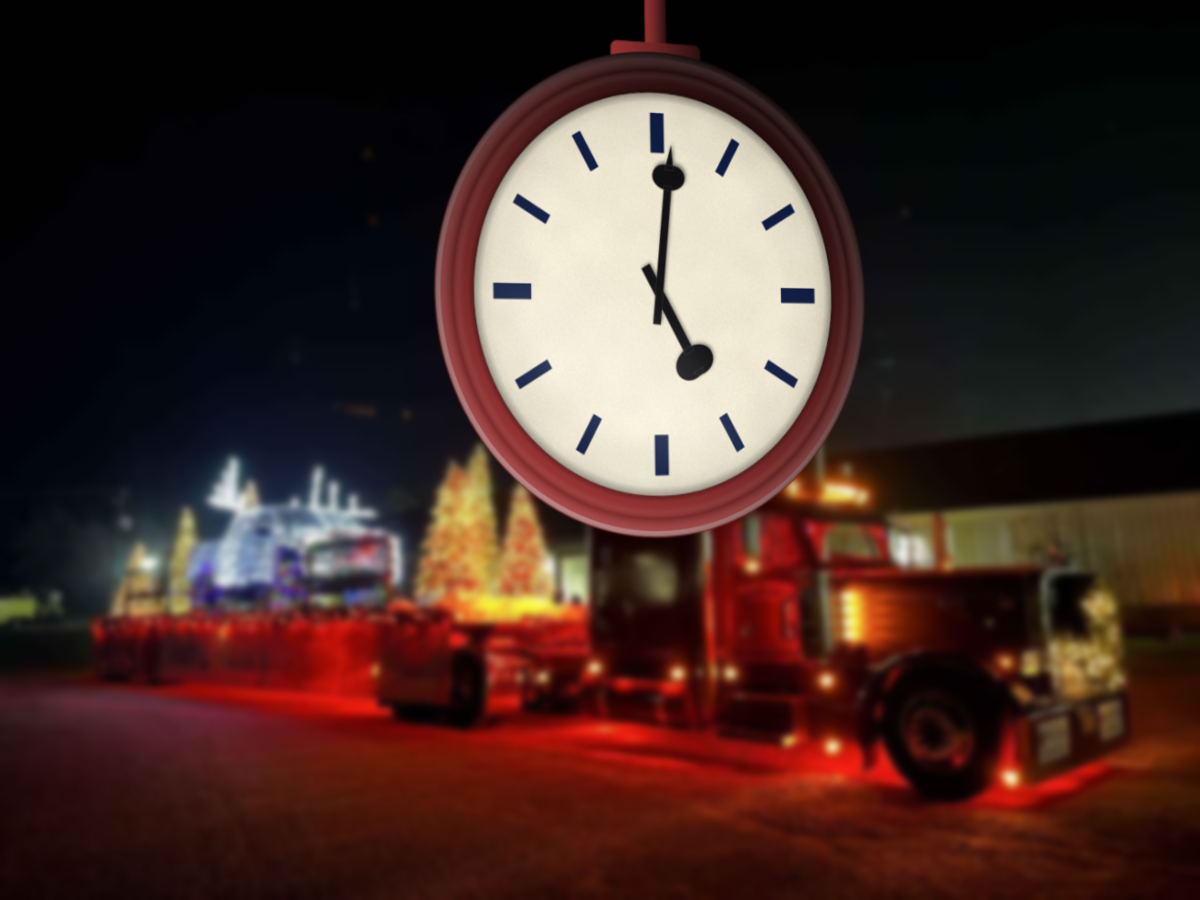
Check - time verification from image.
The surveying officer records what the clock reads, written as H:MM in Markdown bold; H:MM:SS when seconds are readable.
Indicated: **5:01**
